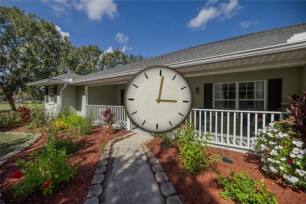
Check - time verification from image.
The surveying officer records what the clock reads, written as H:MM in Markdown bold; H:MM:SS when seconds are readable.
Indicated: **3:01**
